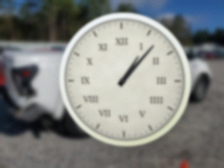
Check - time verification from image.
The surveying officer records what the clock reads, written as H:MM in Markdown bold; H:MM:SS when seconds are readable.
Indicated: **1:07**
